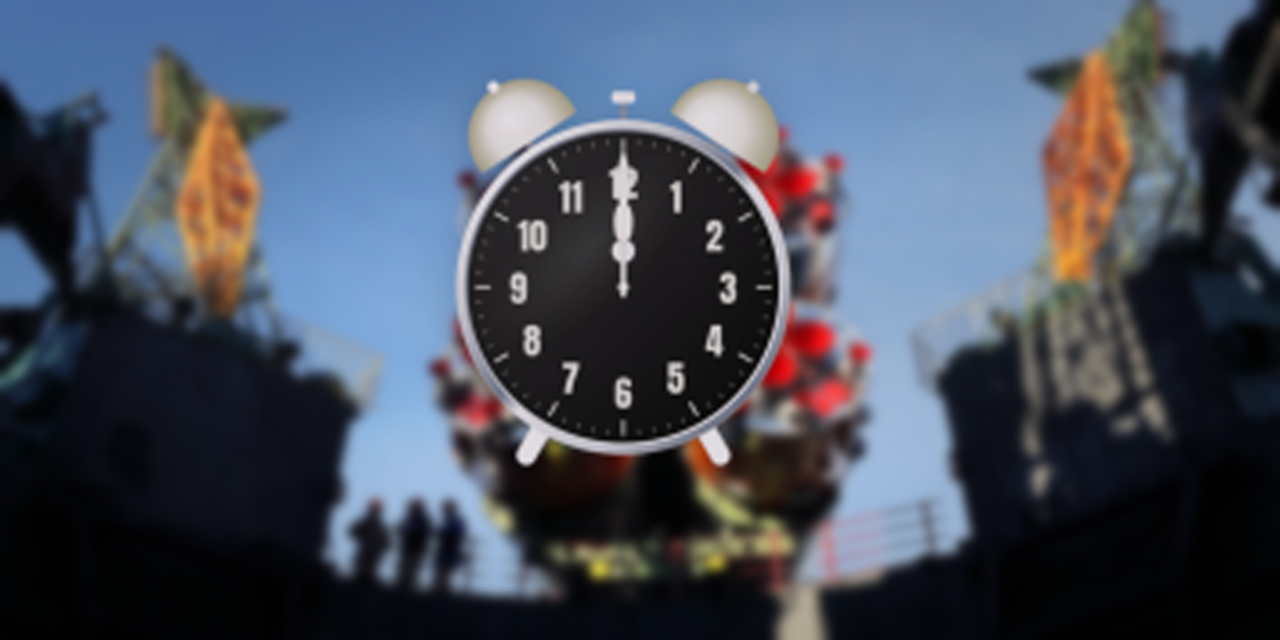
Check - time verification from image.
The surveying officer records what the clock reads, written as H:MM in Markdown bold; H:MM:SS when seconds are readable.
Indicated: **12:00**
